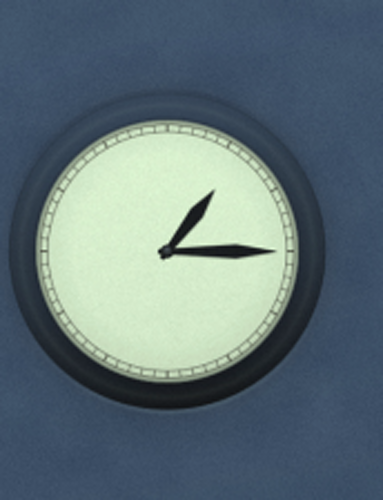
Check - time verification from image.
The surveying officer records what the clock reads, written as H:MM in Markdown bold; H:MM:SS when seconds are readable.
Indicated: **1:15**
